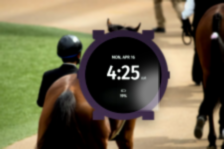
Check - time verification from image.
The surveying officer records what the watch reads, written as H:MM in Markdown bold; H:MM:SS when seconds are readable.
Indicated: **4:25**
